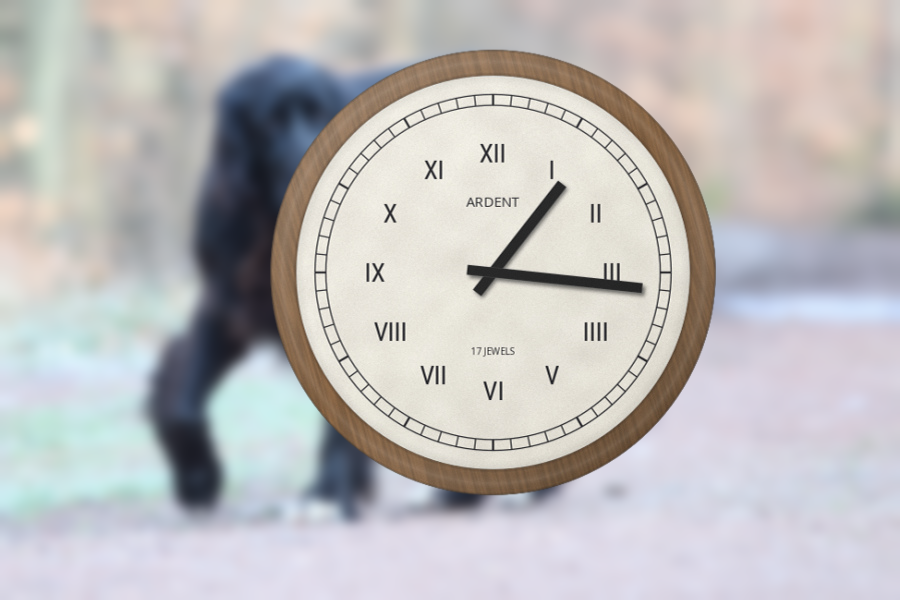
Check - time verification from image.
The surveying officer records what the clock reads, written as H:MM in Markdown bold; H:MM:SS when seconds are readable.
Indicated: **1:16**
